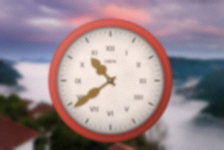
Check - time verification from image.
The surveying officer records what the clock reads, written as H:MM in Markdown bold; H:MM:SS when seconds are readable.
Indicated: **10:39**
